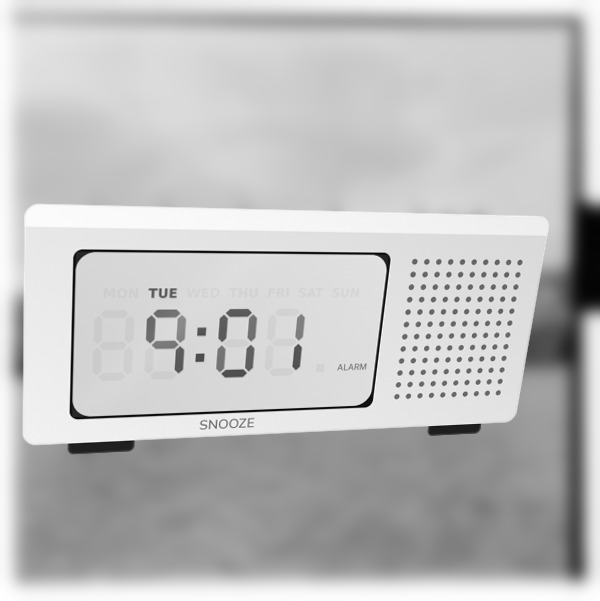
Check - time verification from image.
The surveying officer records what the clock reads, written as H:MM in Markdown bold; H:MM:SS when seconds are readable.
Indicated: **9:01**
